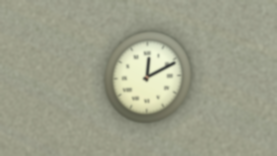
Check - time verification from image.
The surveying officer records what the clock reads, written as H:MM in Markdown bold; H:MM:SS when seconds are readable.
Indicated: **12:11**
